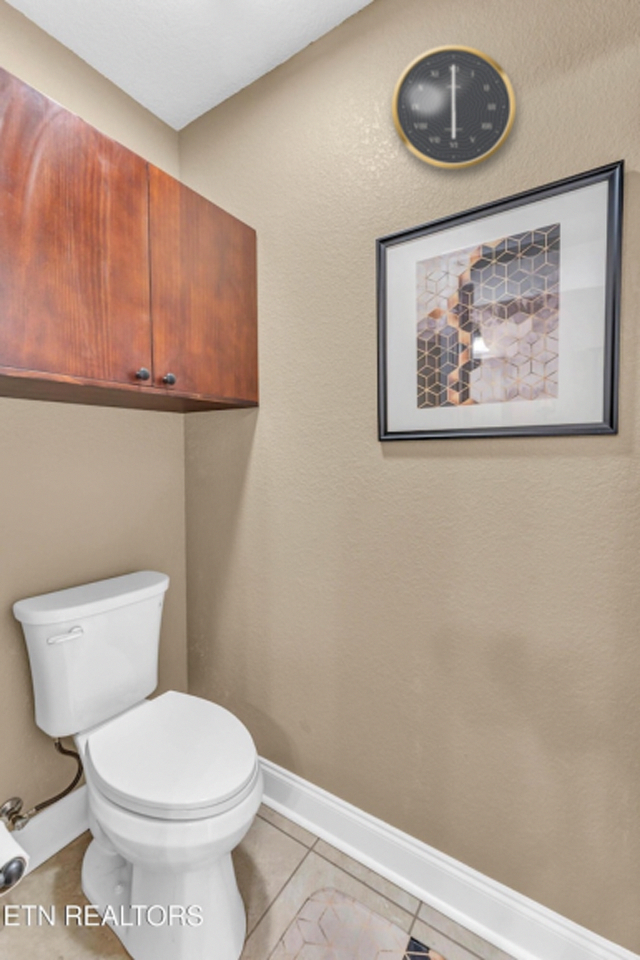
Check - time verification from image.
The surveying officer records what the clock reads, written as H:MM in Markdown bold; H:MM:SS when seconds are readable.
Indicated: **6:00**
